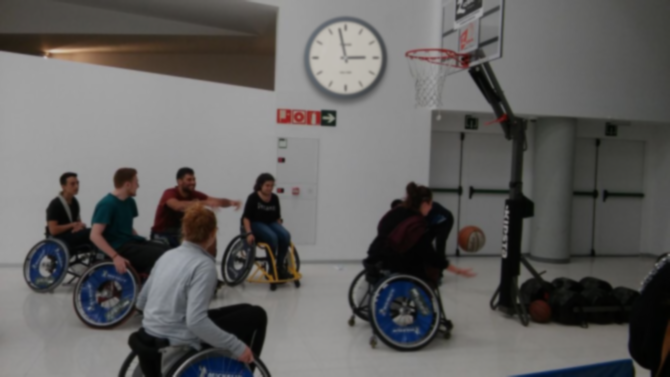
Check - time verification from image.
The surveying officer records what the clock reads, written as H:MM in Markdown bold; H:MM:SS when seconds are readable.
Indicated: **2:58**
